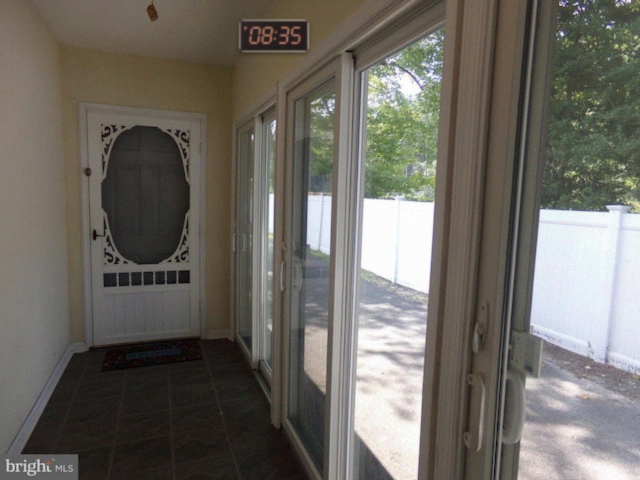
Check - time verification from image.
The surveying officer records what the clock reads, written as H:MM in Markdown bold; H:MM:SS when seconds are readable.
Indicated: **8:35**
